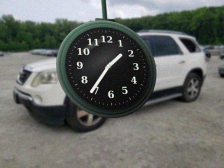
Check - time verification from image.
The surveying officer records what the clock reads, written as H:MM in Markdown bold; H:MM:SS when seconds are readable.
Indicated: **1:36**
